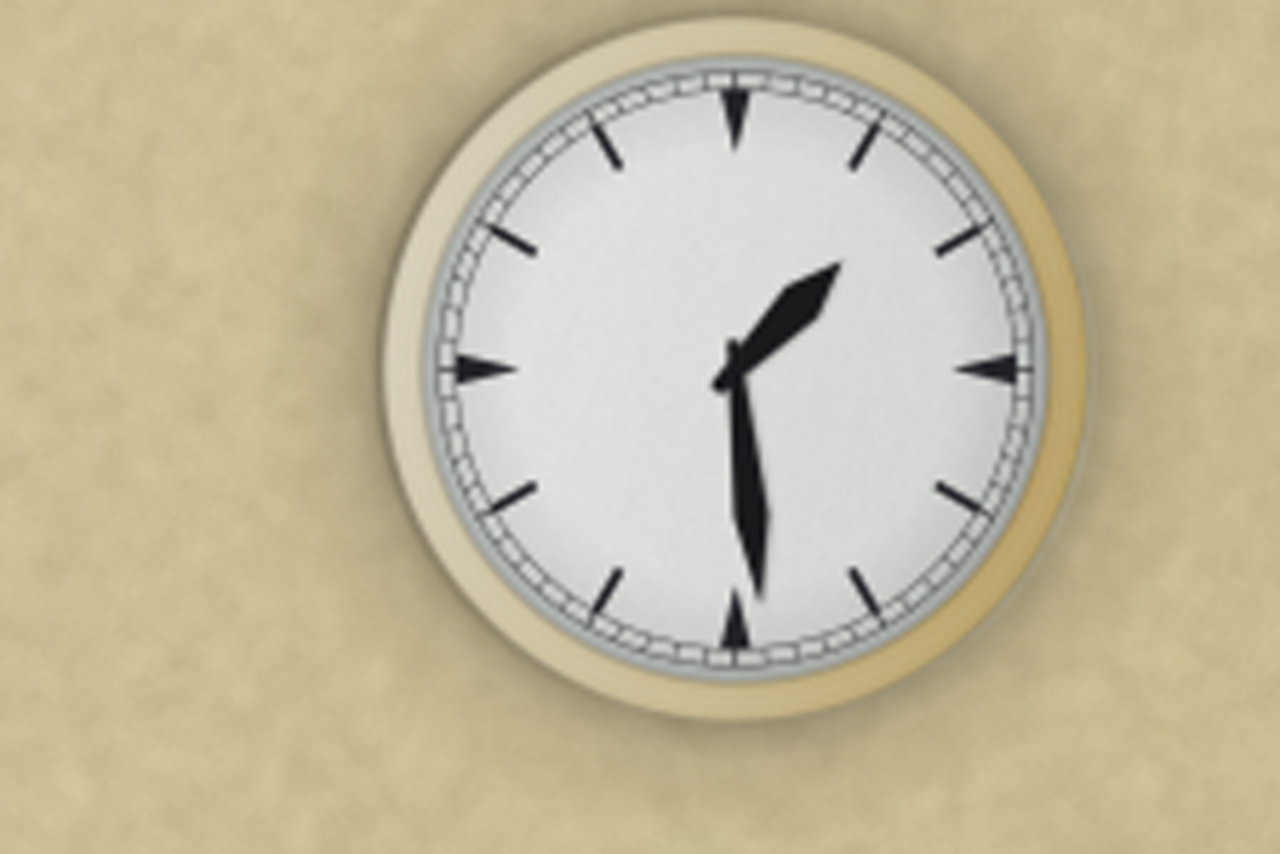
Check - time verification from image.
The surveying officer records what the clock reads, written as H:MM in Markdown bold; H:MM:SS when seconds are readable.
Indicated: **1:29**
